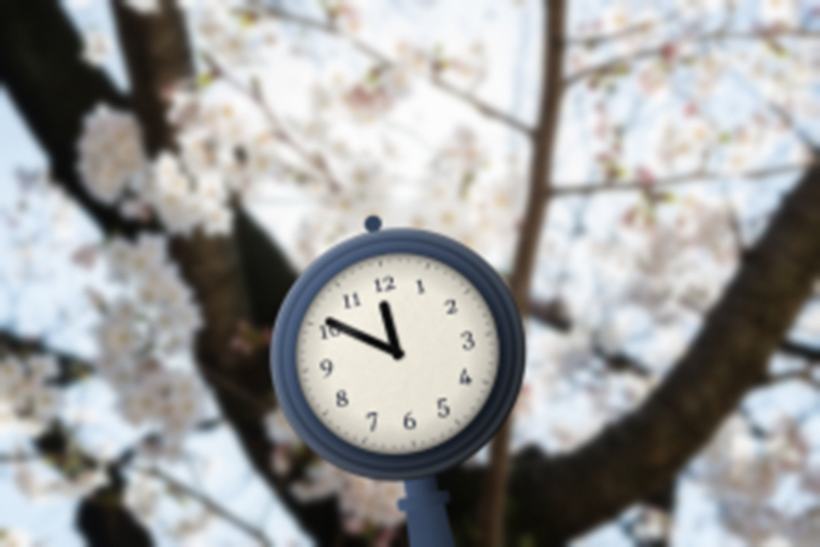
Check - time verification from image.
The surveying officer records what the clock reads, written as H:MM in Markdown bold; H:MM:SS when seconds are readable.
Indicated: **11:51**
